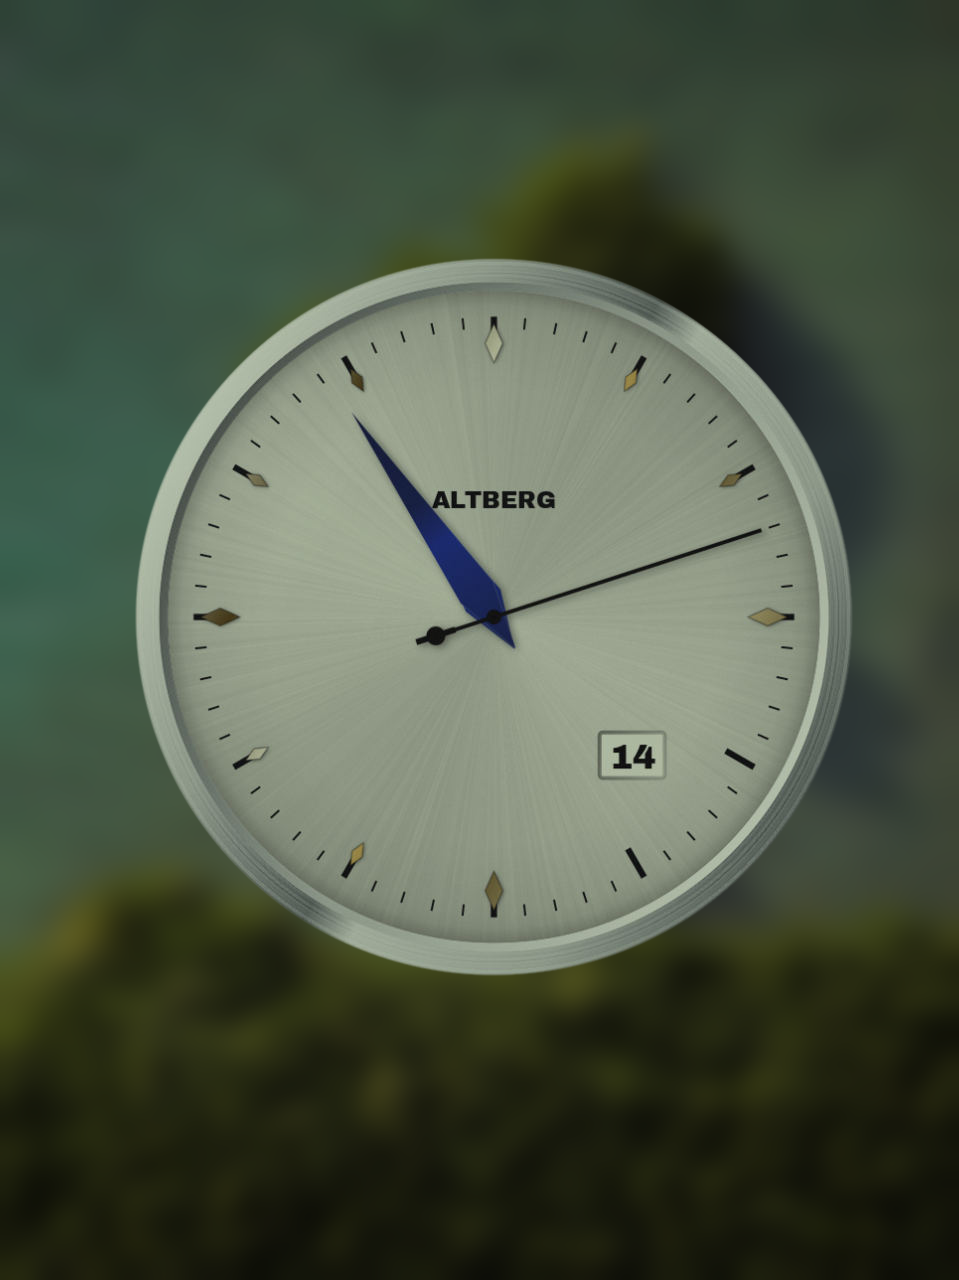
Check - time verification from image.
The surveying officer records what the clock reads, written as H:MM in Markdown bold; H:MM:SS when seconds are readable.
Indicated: **10:54:12**
